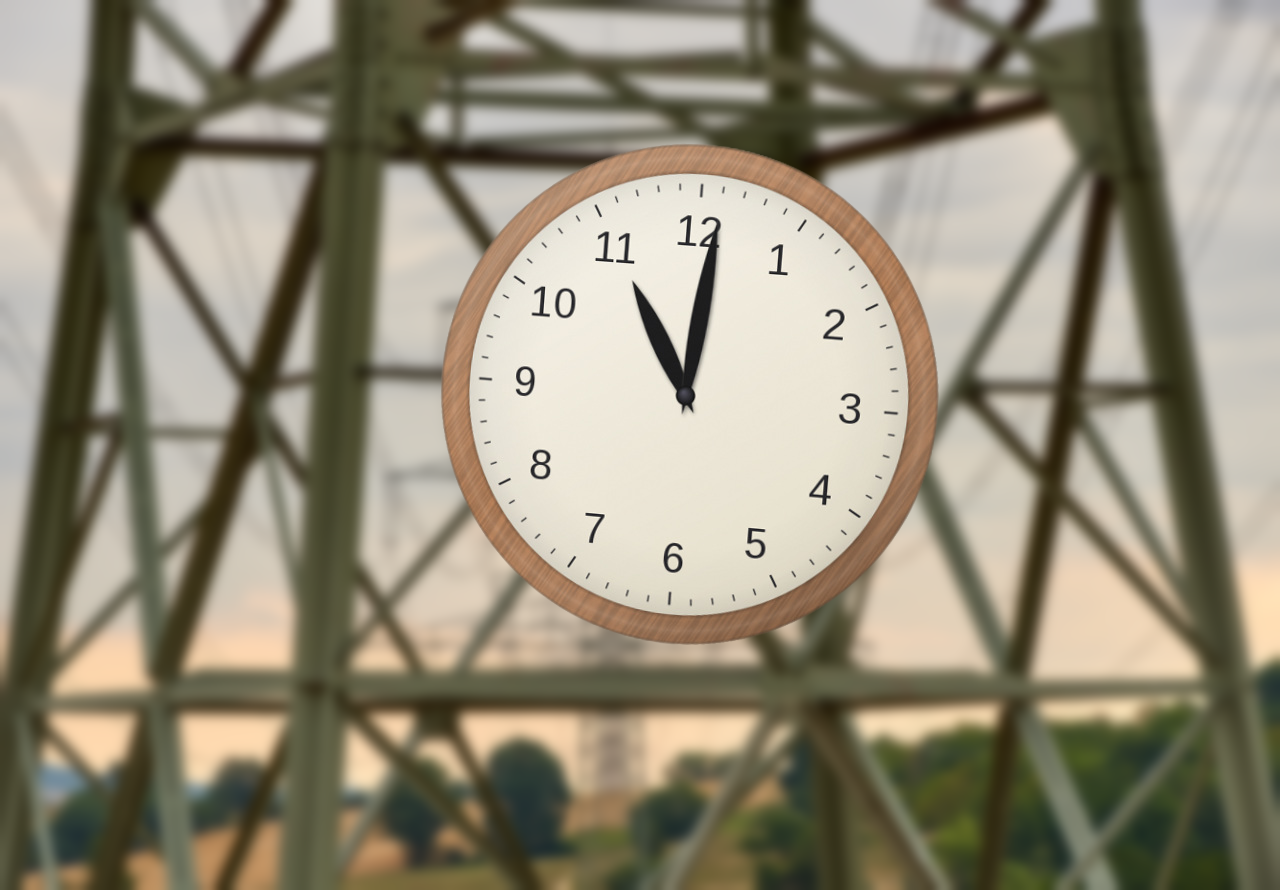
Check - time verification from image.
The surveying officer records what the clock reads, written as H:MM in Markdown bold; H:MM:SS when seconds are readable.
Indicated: **11:01**
